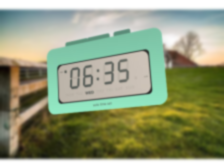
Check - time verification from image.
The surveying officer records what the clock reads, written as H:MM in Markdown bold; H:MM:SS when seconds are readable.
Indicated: **6:35**
